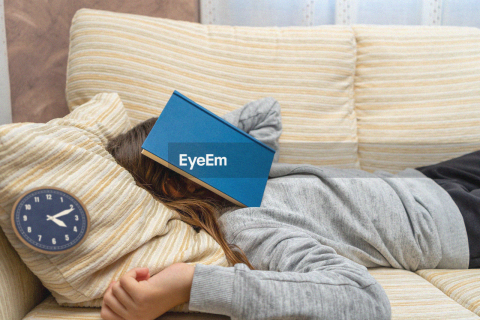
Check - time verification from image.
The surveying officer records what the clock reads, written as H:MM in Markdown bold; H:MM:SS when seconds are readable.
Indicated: **4:11**
